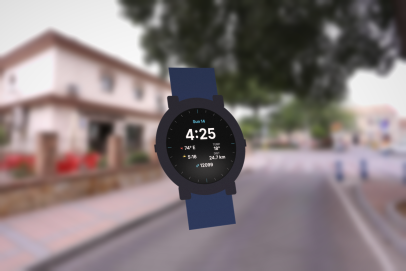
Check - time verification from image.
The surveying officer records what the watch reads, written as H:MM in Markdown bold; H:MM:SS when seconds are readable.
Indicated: **4:25**
